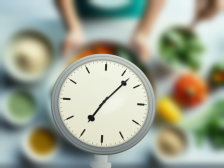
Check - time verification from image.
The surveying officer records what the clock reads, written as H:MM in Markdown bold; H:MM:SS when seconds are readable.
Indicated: **7:07**
